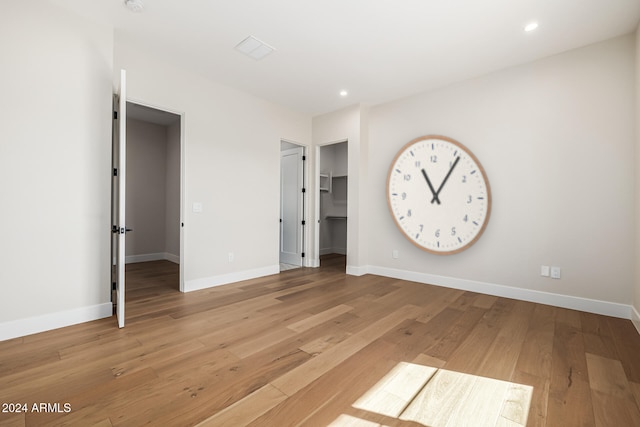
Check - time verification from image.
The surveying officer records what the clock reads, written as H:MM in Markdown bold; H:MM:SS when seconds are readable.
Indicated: **11:06**
